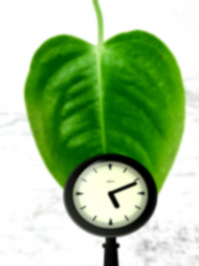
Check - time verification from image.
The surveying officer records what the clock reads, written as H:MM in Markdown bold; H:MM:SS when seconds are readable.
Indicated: **5:11**
